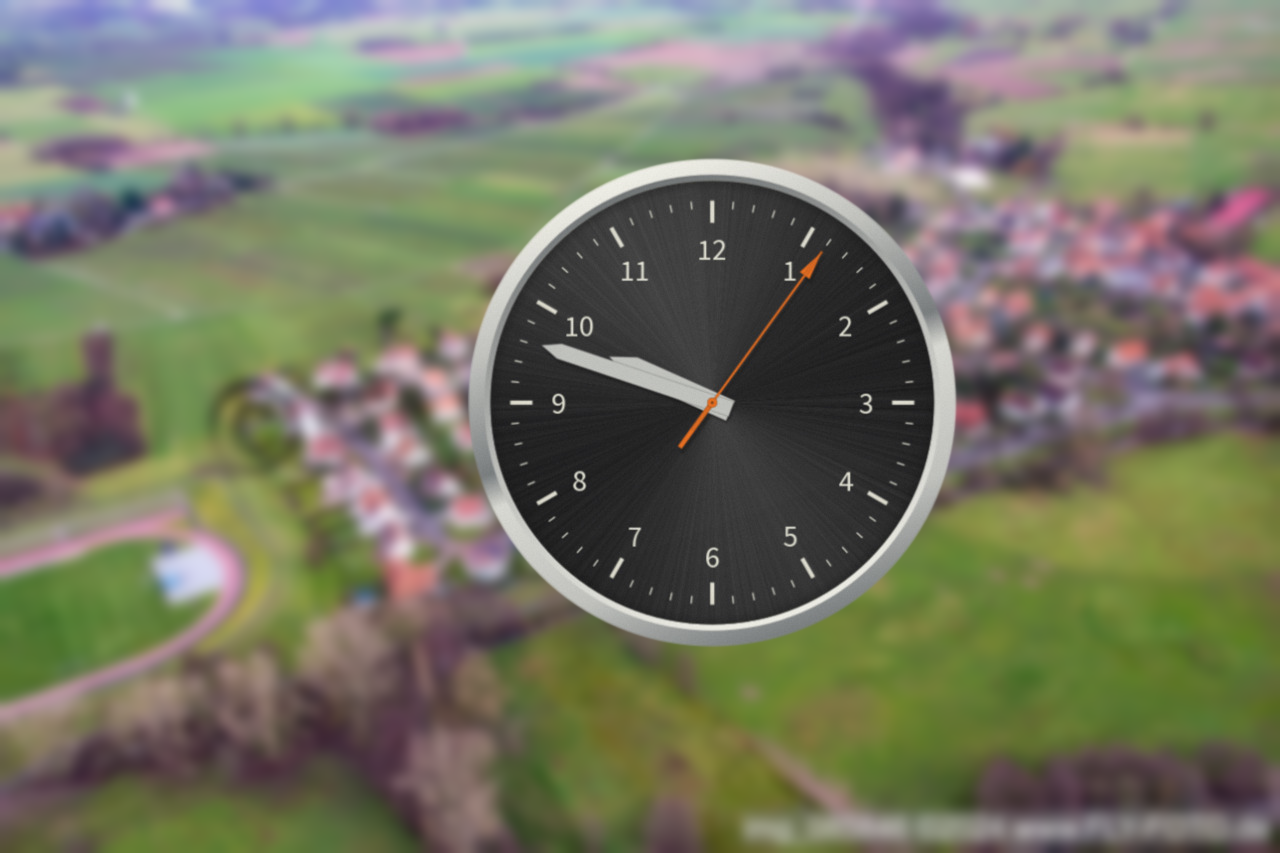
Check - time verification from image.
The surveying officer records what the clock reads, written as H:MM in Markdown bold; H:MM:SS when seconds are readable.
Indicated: **9:48:06**
